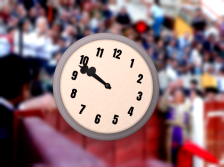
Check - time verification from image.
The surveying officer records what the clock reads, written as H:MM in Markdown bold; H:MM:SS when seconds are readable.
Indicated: **9:48**
